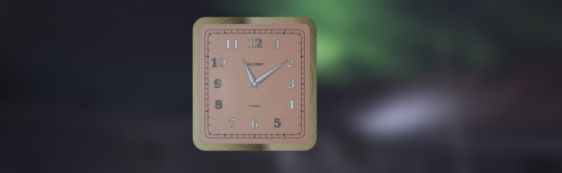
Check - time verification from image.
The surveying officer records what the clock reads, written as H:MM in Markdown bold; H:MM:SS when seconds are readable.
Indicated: **11:09**
